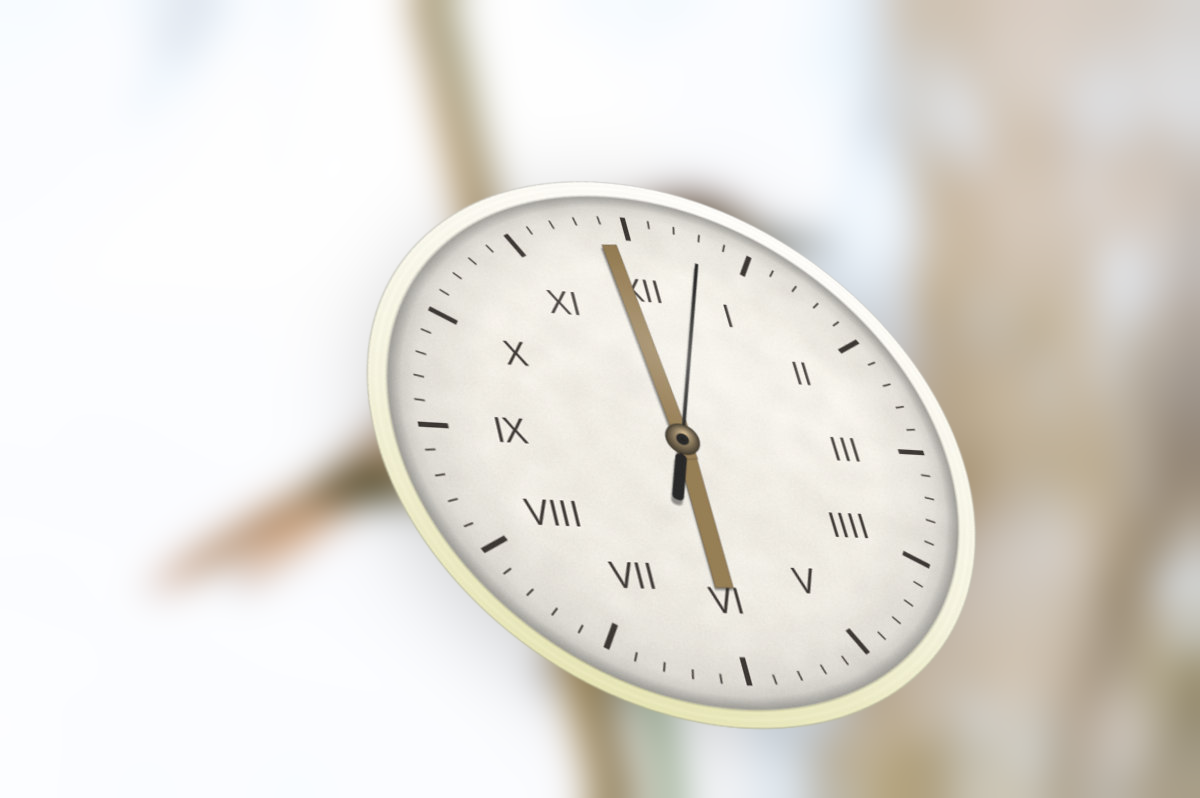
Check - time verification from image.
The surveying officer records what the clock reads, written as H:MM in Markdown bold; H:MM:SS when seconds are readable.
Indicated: **5:59:03**
